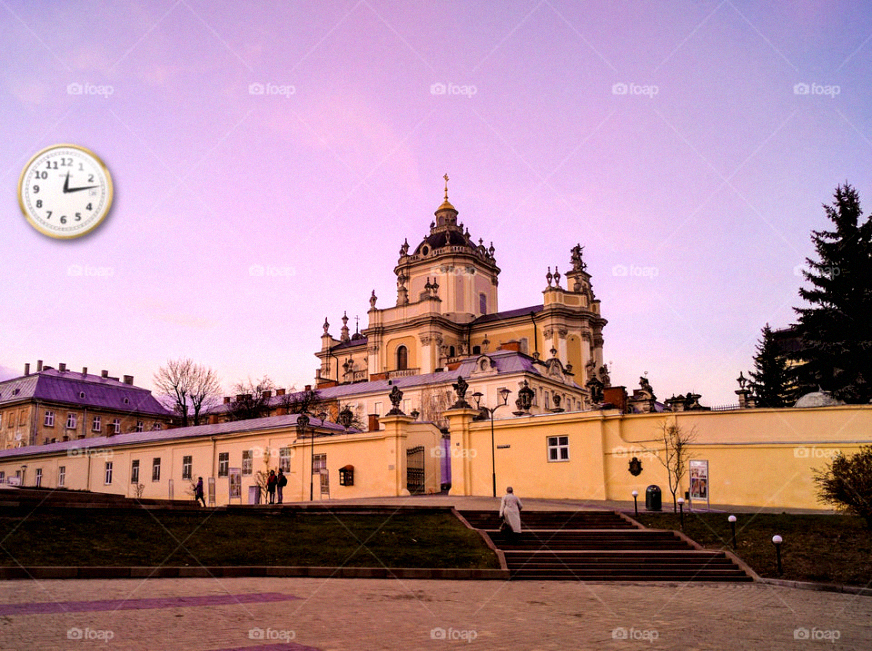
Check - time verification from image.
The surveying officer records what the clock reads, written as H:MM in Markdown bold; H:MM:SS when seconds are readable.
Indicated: **12:13**
